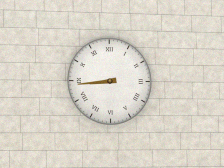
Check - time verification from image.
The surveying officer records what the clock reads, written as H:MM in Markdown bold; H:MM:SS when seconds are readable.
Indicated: **8:44**
